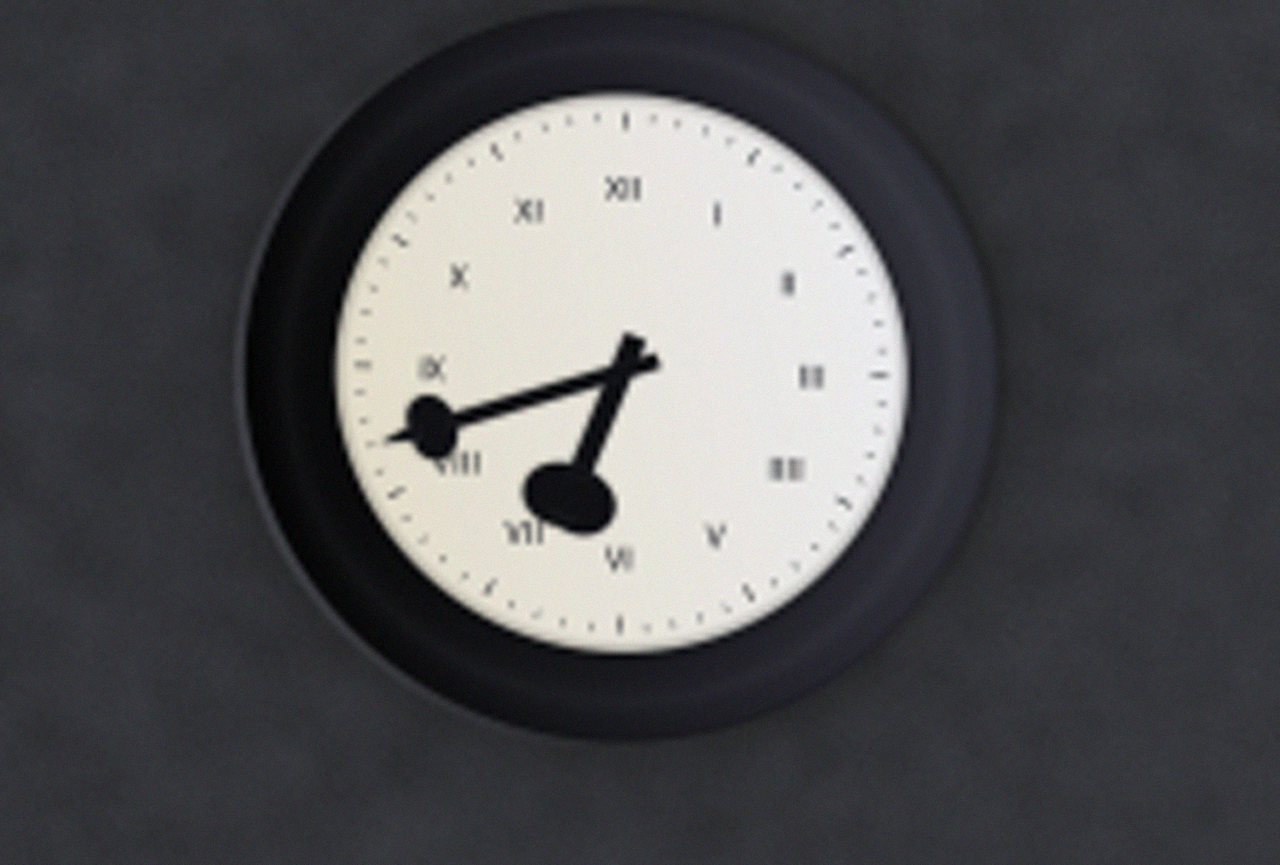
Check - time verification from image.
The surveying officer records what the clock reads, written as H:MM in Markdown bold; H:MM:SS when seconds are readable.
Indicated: **6:42**
